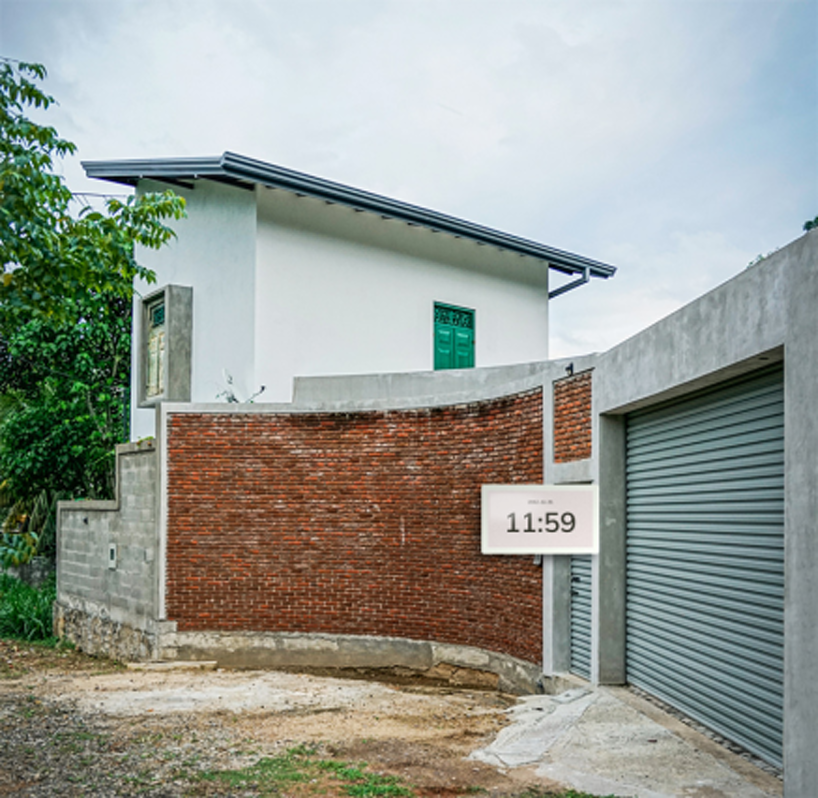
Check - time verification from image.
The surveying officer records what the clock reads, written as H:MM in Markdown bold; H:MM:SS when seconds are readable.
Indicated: **11:59**
